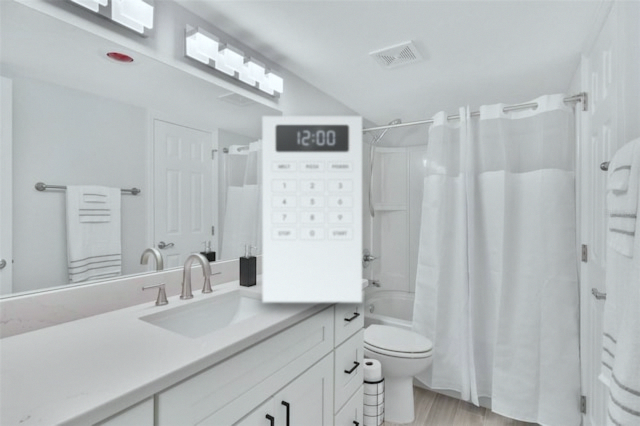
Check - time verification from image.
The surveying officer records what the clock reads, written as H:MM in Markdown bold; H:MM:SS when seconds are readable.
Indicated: **12:00**
